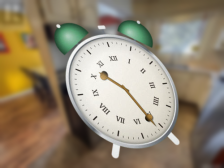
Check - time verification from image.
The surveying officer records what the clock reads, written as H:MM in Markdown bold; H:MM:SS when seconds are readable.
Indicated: **10:26**
